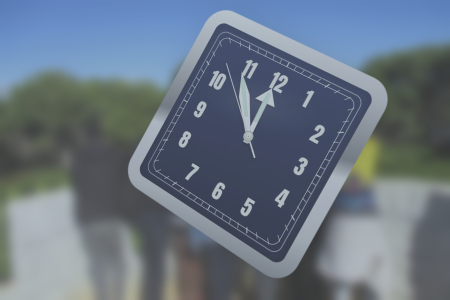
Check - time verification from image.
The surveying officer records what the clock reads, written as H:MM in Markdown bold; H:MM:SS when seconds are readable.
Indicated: **11:53:52**
